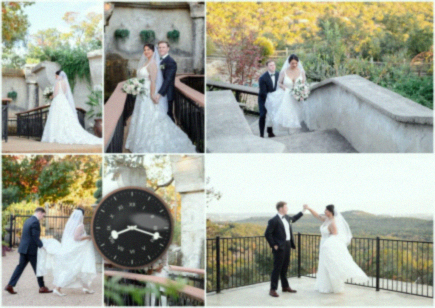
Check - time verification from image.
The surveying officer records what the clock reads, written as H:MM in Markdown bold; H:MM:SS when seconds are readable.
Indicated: **8:18**
